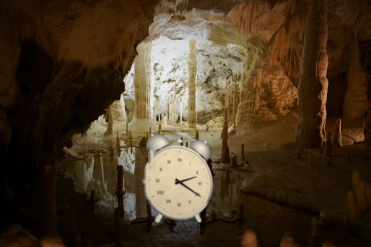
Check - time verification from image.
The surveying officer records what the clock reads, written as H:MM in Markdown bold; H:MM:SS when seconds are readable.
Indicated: **2:20**
